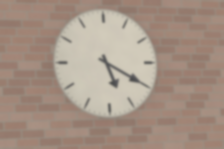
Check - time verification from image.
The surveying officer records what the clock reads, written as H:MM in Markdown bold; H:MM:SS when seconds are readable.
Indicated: **5:20**
